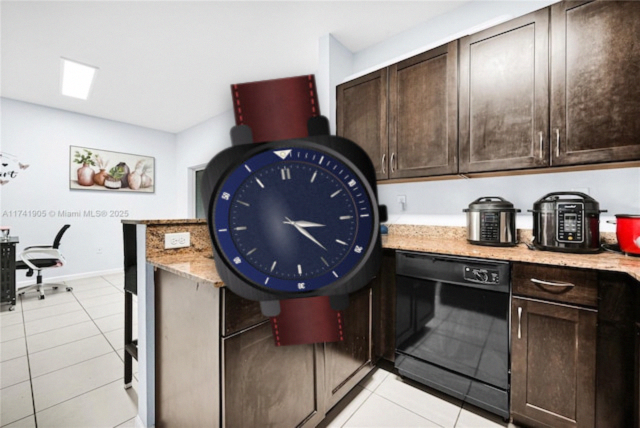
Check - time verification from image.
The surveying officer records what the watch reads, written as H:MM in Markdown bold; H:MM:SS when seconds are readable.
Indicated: **3:23**
